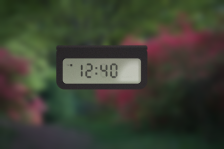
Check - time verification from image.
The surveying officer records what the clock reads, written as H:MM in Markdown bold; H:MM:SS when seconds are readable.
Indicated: **12:40**
